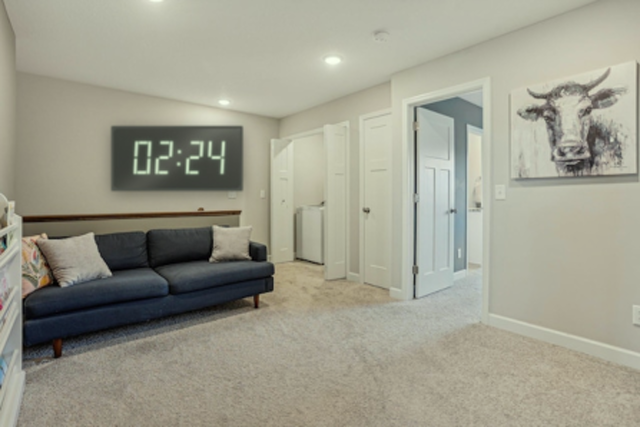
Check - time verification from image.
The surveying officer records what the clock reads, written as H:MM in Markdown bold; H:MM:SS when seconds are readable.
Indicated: **2:24**
